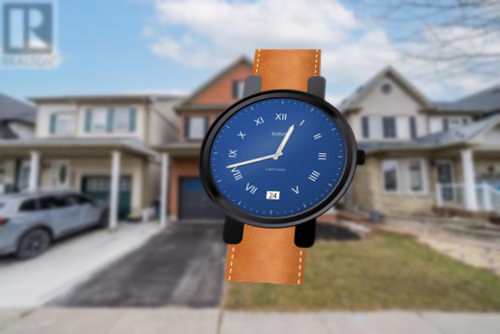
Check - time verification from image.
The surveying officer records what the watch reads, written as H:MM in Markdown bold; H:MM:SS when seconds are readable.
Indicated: **12:42**
